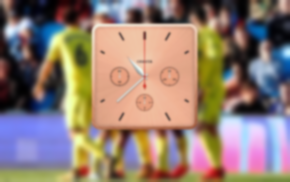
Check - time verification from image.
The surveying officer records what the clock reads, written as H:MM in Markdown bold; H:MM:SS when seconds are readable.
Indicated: **10:38**
